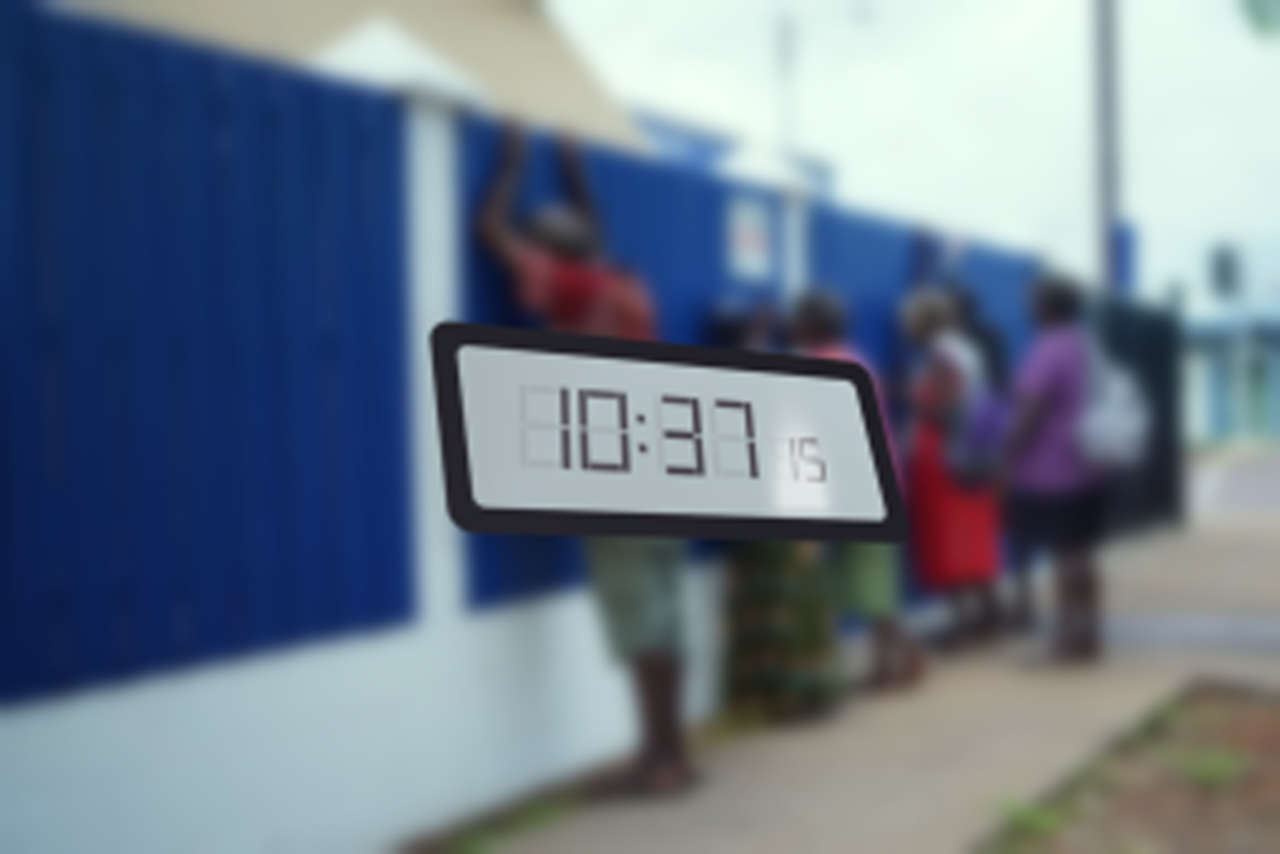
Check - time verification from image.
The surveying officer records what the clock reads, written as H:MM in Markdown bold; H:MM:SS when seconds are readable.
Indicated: **10:37:15**
